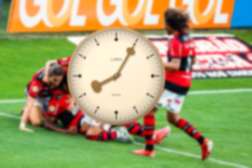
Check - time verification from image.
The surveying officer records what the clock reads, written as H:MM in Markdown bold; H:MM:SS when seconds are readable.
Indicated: **8:05**
